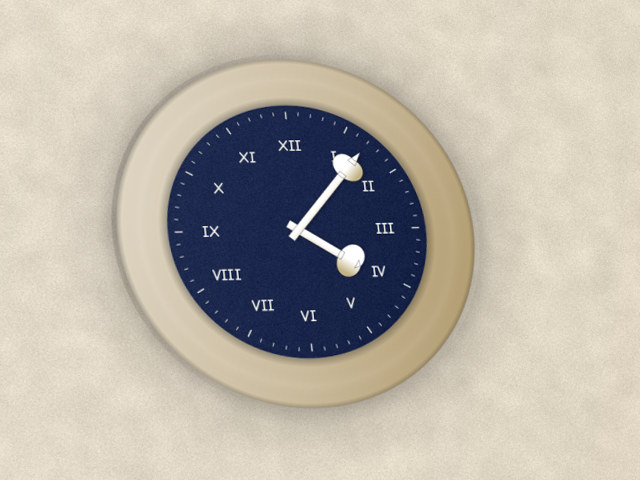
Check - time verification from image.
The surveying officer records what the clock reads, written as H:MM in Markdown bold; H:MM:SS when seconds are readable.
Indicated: **4:07**
